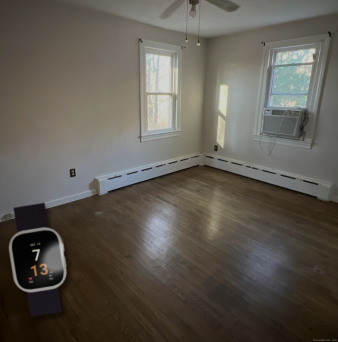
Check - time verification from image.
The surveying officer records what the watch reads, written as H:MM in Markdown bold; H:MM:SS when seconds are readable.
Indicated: **7:13**
